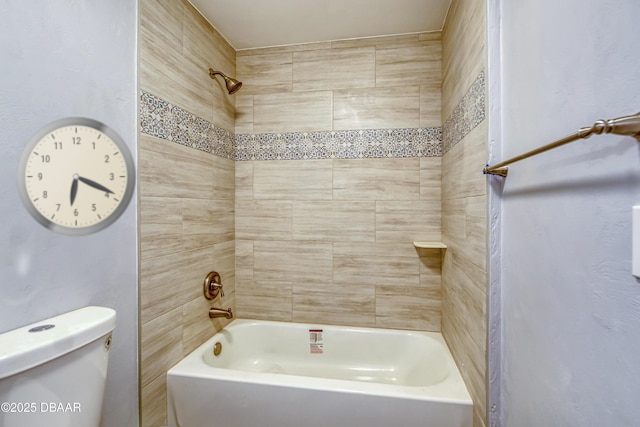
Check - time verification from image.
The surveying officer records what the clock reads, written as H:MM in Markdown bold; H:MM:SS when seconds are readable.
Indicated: **6:19**
